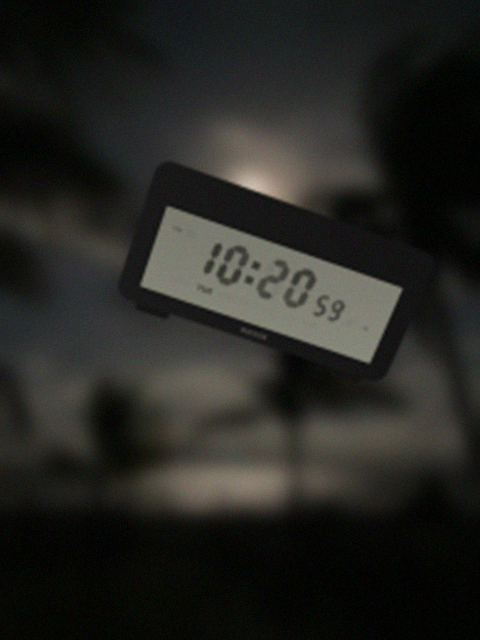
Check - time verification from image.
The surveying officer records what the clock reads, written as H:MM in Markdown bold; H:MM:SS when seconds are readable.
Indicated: **10:20:59**
